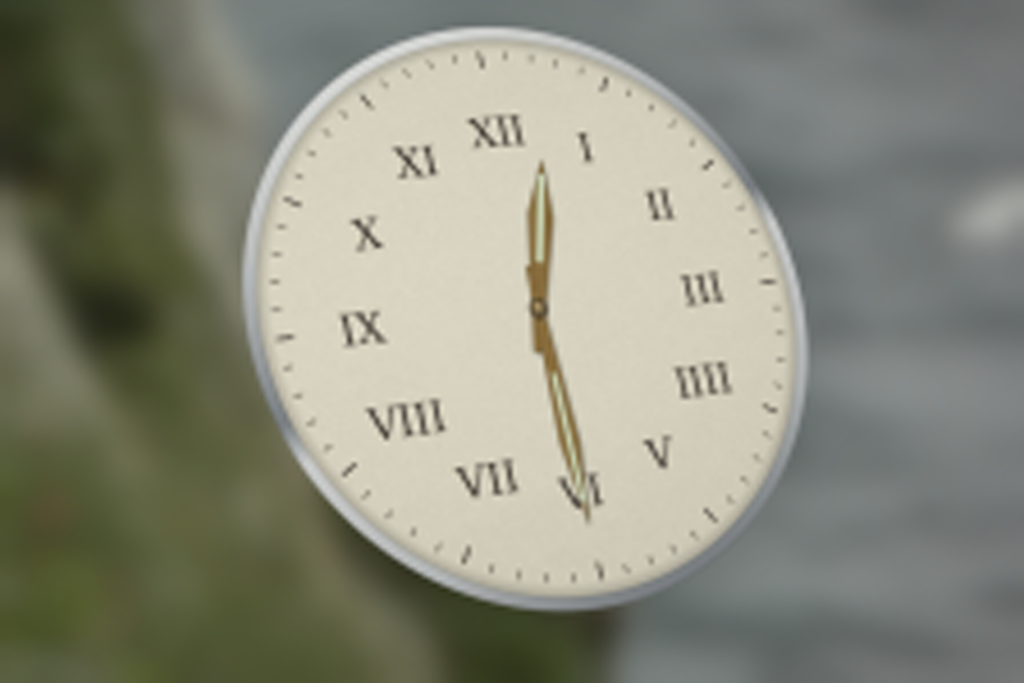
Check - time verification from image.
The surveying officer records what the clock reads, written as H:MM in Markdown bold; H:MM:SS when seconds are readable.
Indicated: **12:30**
